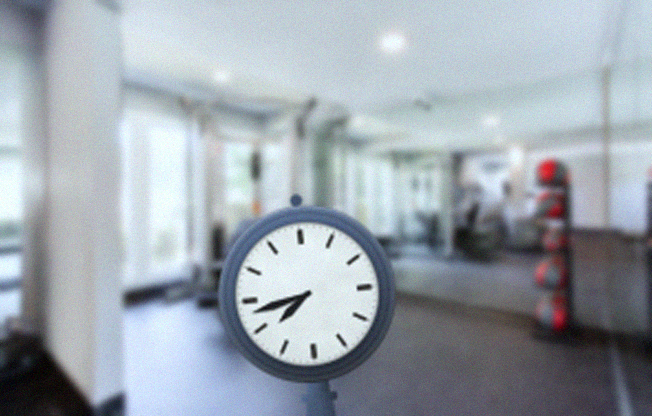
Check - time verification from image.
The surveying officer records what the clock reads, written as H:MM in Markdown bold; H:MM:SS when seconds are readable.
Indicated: **7:43**
